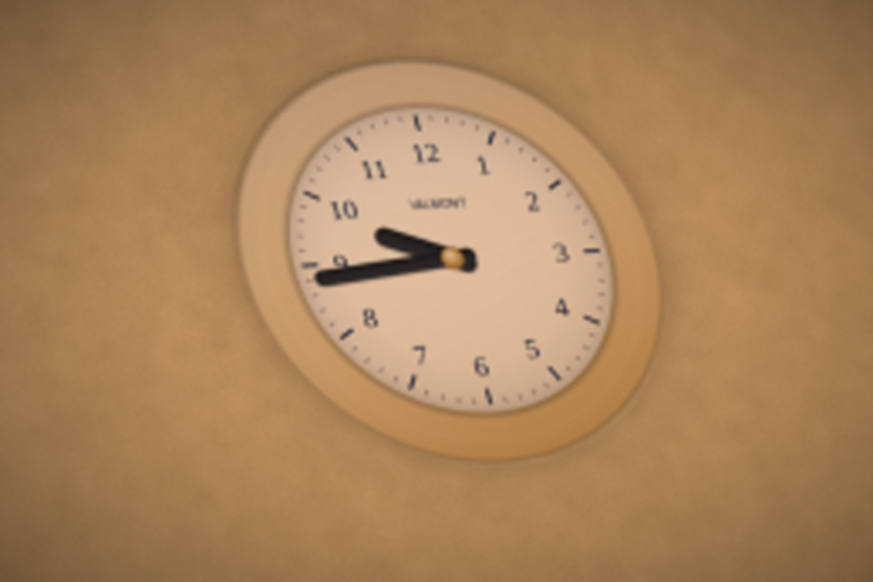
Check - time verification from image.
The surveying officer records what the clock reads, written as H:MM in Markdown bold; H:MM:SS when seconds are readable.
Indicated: **9:44**
